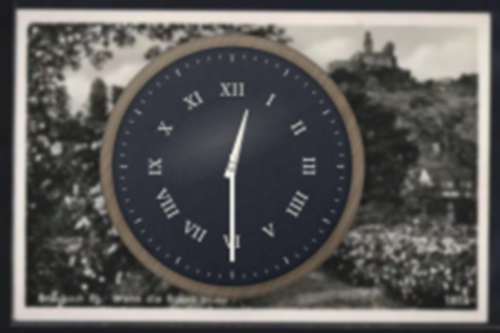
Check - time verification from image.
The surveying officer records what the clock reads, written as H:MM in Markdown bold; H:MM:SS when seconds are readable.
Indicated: **12:30**
